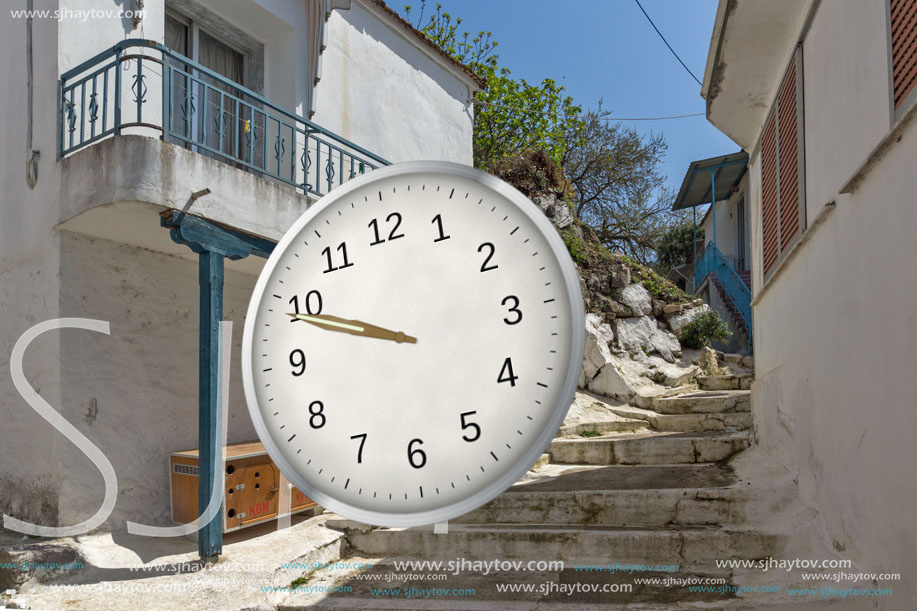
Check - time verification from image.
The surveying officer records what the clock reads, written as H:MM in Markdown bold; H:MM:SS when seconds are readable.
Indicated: **9:49**
